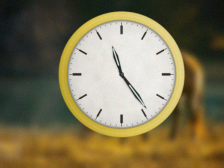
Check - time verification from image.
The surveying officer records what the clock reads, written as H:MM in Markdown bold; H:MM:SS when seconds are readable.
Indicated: **11:24**
